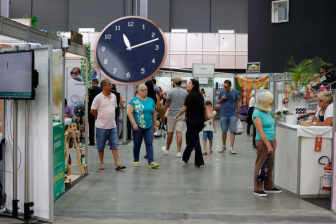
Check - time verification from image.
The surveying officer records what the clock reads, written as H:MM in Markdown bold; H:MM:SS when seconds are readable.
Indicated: **11:12**
